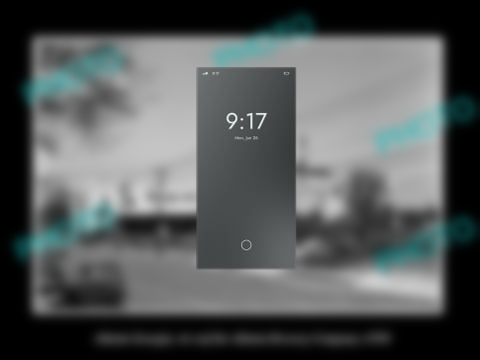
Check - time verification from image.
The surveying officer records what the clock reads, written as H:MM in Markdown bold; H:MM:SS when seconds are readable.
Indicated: **9:17**
